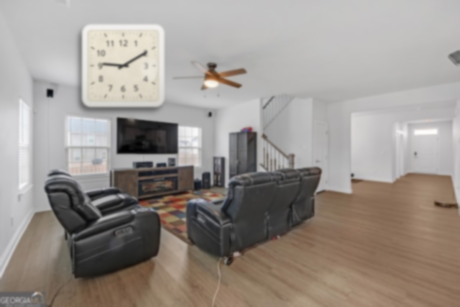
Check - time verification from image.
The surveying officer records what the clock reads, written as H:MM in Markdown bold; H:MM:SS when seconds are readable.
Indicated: **9:10**
